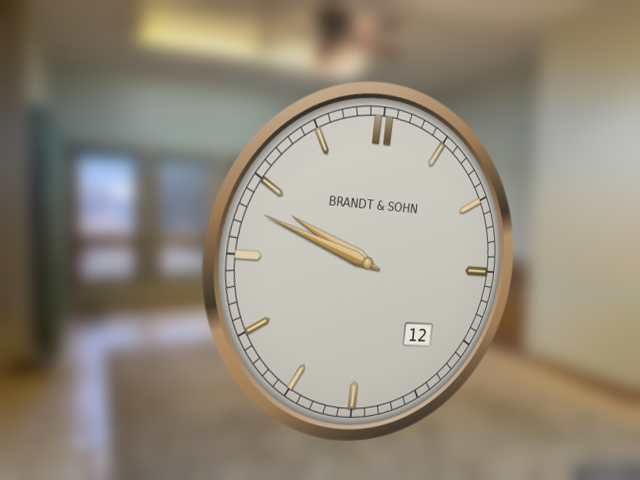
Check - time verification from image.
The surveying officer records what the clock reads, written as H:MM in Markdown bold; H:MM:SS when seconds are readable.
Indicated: **9:48**
